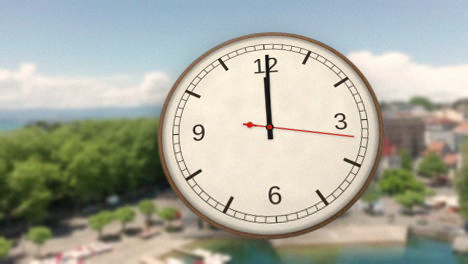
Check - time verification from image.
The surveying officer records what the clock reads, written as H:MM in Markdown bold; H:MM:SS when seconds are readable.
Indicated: **12:00:17**
